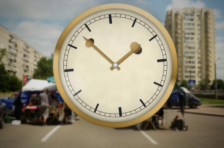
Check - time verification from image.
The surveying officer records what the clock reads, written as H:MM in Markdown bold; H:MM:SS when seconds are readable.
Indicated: **1:53**
